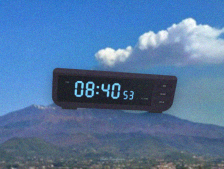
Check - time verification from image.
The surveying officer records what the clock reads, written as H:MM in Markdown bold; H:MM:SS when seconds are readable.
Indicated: **8:40:53**
